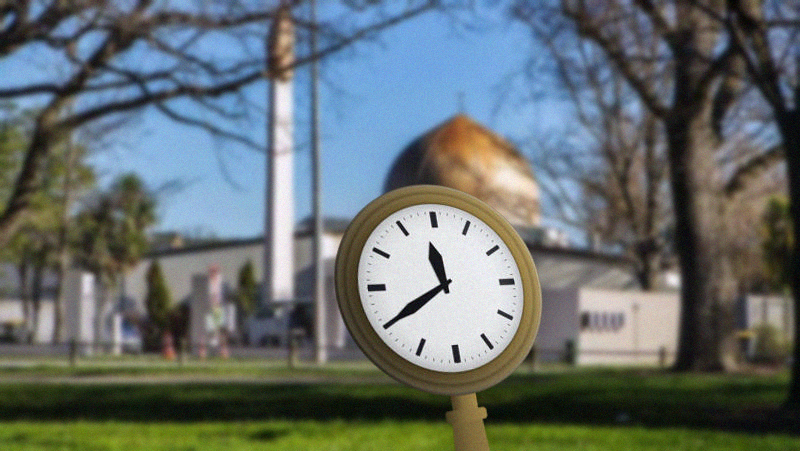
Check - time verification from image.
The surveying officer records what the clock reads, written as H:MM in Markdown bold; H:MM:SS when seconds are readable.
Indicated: **11:40**
